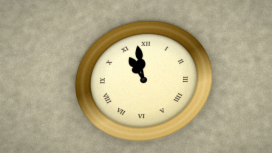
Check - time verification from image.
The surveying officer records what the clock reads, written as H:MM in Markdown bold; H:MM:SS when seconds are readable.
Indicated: **10:58**
